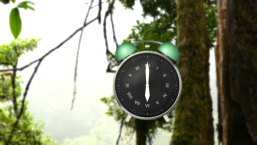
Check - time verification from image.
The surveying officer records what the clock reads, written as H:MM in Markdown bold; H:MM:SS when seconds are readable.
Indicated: **6:00**
